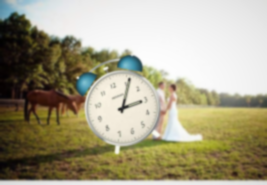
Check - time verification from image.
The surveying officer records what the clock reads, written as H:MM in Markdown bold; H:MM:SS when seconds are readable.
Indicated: **3:06**
